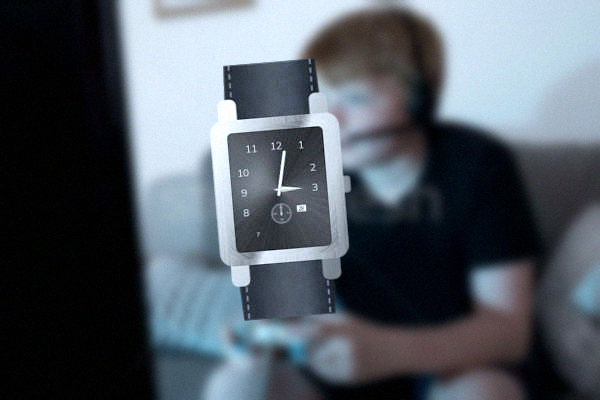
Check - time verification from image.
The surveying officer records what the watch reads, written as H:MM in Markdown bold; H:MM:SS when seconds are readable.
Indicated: **3:02**
